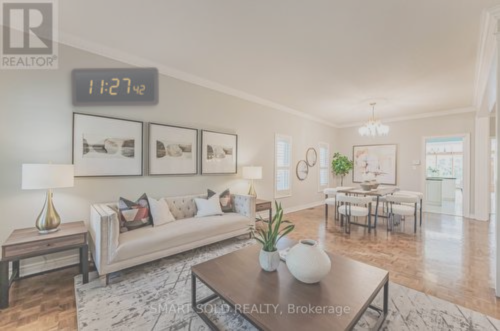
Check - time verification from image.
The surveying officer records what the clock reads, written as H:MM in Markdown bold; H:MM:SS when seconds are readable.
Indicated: **11:27**
